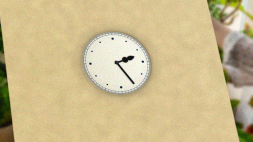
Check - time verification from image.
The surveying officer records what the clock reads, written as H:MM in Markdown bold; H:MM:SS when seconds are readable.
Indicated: **2:25**
